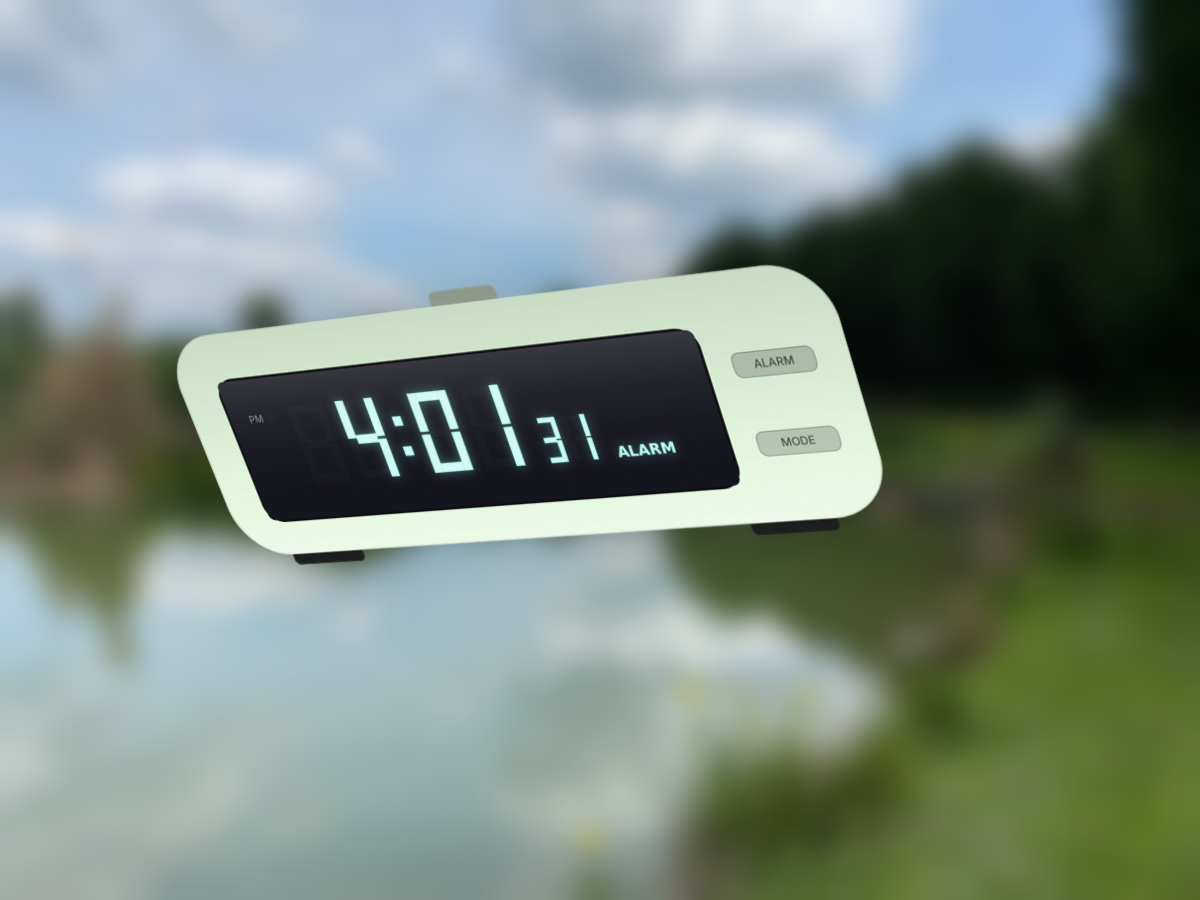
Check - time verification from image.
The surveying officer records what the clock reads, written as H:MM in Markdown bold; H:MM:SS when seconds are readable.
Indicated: **4:01:31**
